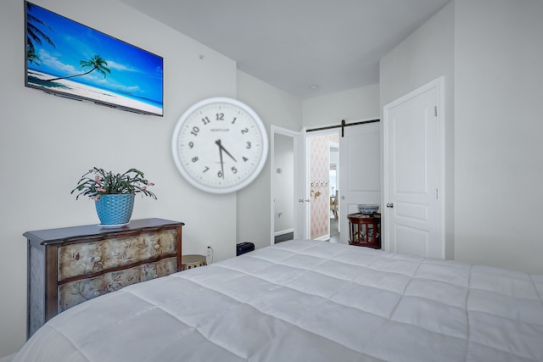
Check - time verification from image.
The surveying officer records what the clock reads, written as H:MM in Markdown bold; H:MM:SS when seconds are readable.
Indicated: **4:29**
